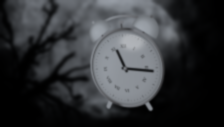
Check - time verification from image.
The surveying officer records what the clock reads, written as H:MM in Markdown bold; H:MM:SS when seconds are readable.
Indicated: **11:16**
